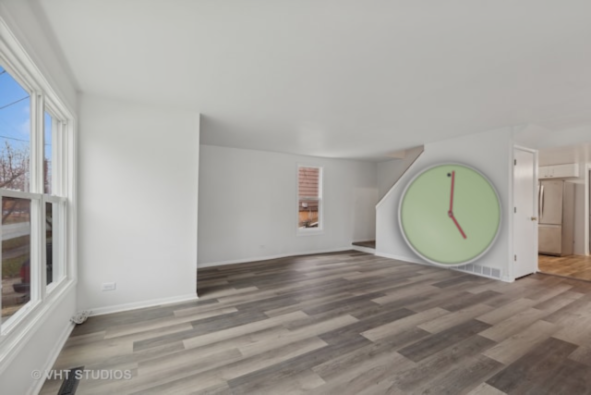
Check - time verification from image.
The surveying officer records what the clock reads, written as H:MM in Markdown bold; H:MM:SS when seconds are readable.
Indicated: **5:01**
